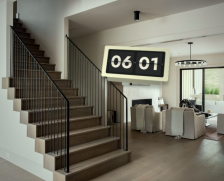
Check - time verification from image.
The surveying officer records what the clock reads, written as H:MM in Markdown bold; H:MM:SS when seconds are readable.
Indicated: **6:01**
